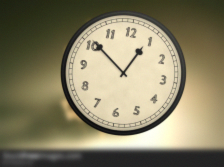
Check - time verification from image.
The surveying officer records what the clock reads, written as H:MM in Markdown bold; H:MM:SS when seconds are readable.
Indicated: **12:51**
